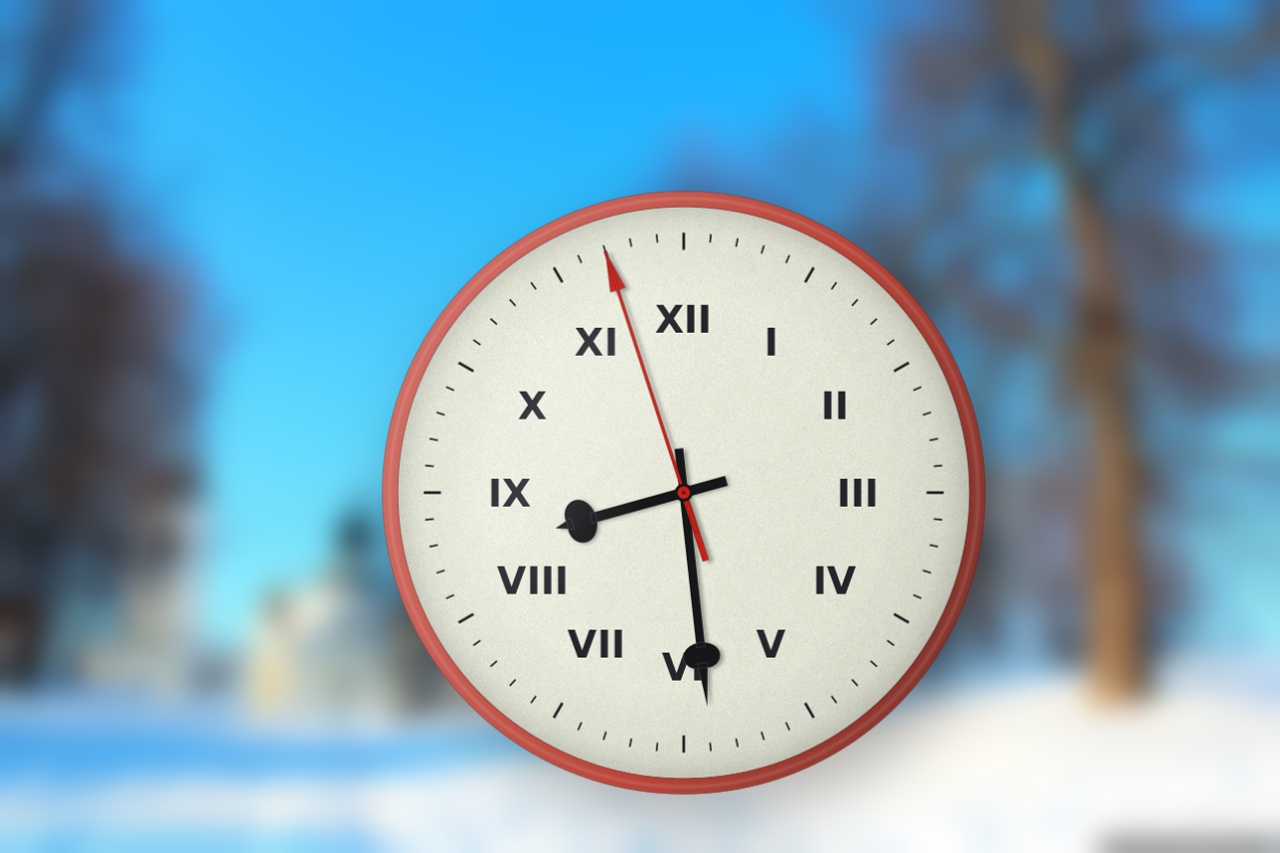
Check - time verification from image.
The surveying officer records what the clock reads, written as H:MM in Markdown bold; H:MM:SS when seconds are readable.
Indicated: **8:28:57**
